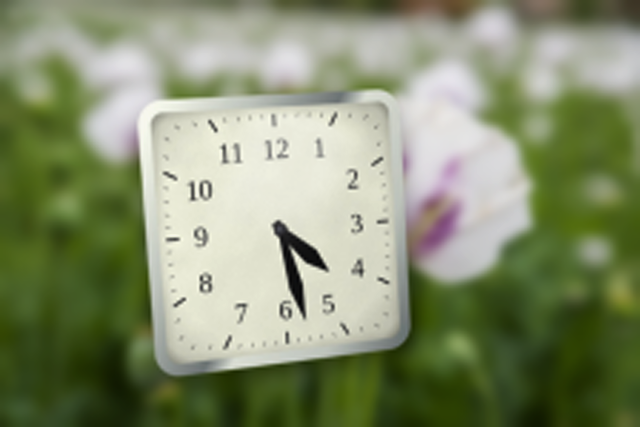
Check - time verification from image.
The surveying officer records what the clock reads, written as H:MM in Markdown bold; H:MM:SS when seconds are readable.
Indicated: **4:28**
